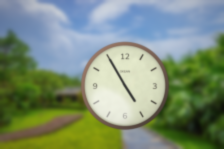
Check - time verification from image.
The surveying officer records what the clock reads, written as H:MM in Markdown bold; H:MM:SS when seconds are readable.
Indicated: **4:55**
